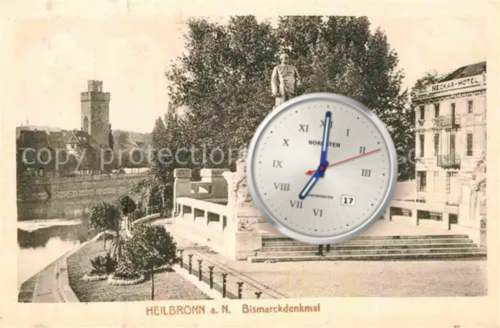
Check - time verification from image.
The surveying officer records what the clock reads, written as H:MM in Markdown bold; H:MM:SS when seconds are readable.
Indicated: **7:00:11**
